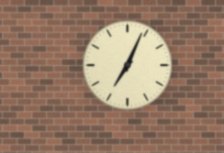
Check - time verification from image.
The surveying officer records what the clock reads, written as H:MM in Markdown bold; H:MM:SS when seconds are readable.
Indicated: **7:04**
